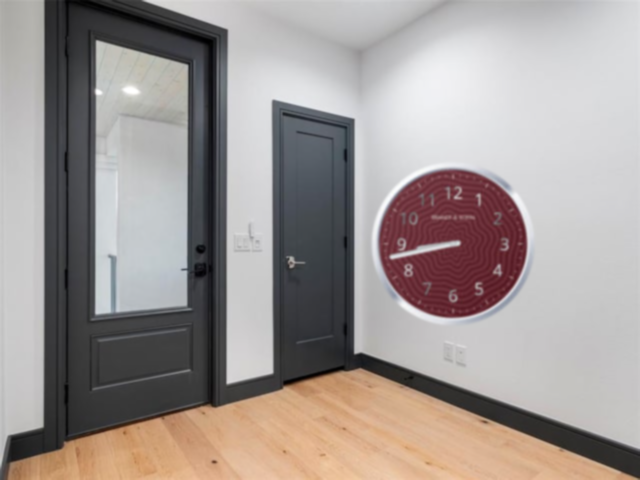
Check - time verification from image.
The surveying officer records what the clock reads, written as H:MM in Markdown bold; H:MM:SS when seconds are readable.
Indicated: **8:43**
